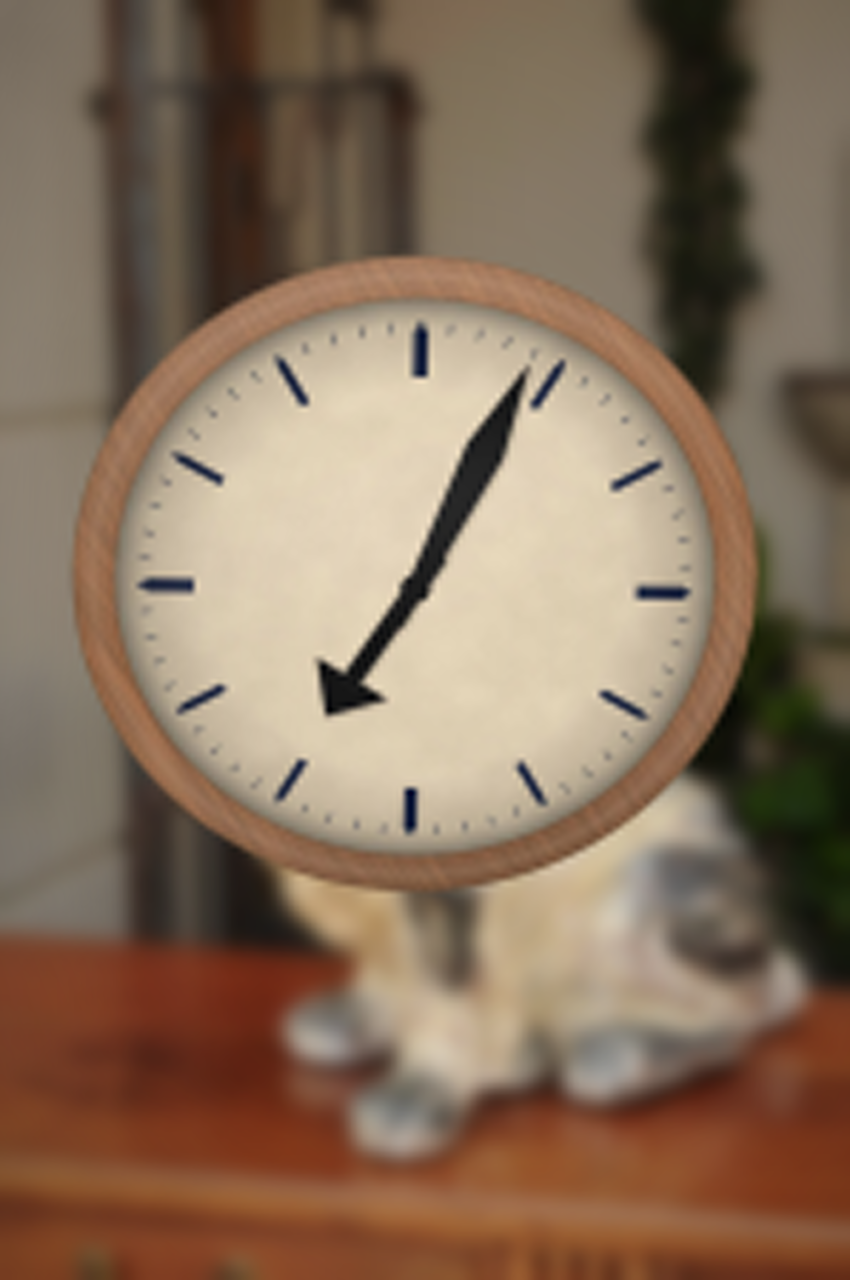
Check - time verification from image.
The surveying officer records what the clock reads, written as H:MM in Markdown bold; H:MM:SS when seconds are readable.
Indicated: **7:04**
